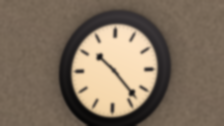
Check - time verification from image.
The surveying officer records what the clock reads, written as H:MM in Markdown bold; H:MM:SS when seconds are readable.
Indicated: **10:23**
